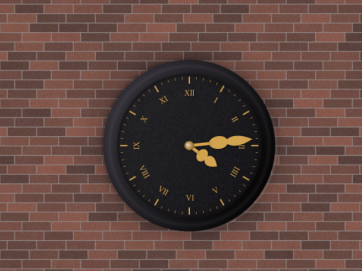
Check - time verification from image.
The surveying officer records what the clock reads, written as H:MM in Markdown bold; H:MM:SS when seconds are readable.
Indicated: **4:14**
